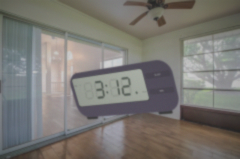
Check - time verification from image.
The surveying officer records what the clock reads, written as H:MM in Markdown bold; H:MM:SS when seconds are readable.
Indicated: **3:12**
